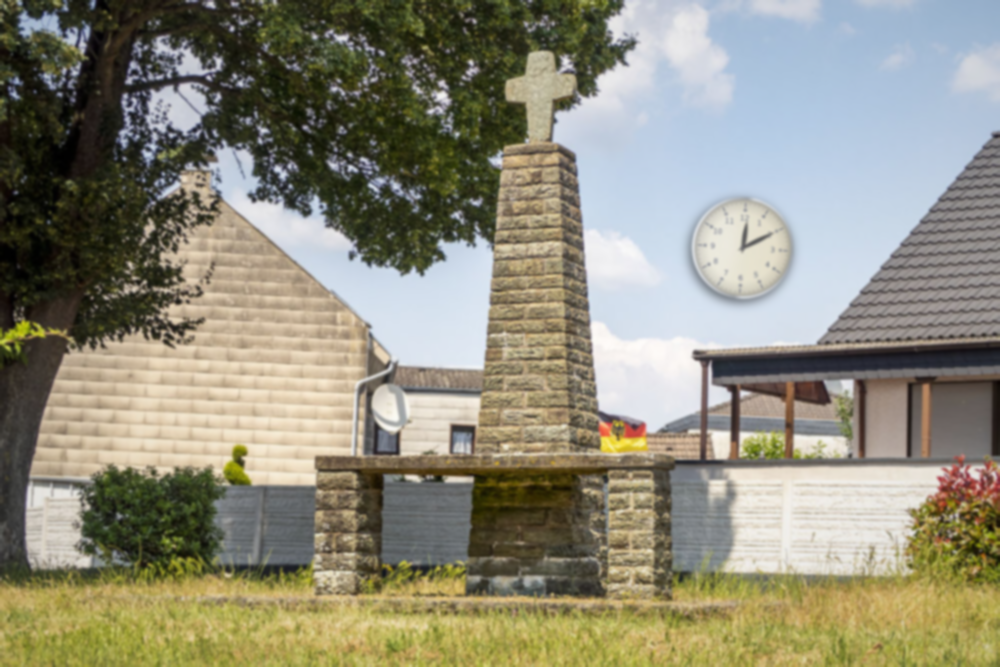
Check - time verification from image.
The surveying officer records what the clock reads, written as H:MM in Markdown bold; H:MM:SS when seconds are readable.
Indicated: **12:10**
